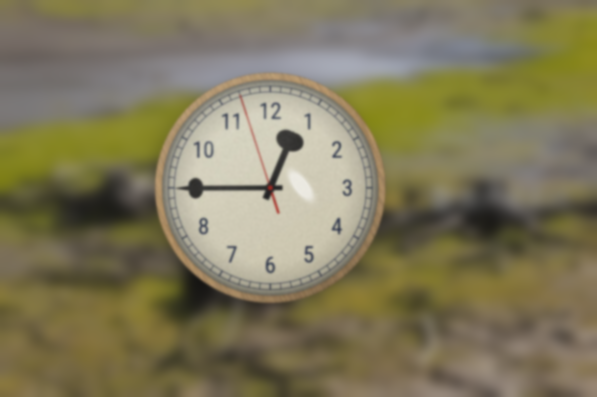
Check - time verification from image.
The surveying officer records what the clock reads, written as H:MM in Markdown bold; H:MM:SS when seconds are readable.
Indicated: **12:44:57**
